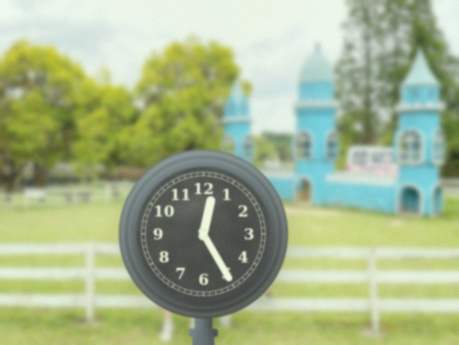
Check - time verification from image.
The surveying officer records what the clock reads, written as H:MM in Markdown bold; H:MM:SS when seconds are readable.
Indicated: **12:25**
